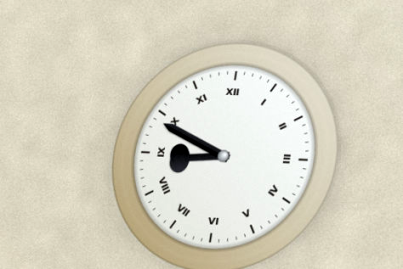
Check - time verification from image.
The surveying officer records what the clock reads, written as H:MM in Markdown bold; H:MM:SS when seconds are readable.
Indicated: **8:49**
